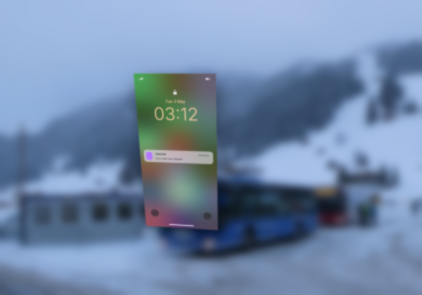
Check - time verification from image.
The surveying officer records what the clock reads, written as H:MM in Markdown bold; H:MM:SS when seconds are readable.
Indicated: **3:12**
